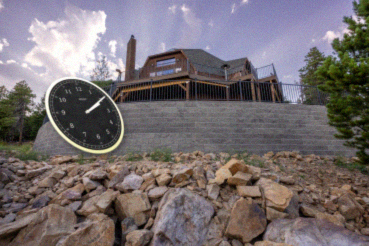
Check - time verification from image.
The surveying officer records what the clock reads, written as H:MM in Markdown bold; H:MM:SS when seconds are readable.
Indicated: **2:10**
